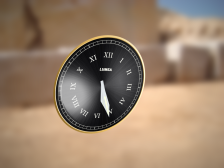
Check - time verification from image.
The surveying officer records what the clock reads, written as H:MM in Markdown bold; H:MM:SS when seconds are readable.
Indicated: **5:26**
